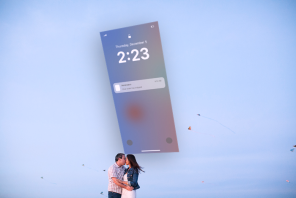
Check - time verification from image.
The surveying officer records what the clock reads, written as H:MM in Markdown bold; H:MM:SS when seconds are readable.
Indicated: **2:23**
